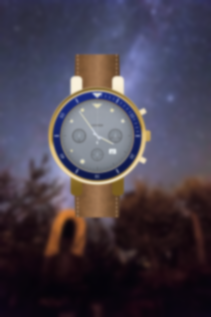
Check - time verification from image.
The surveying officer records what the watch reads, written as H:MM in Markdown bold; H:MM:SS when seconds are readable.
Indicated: **3:54**
